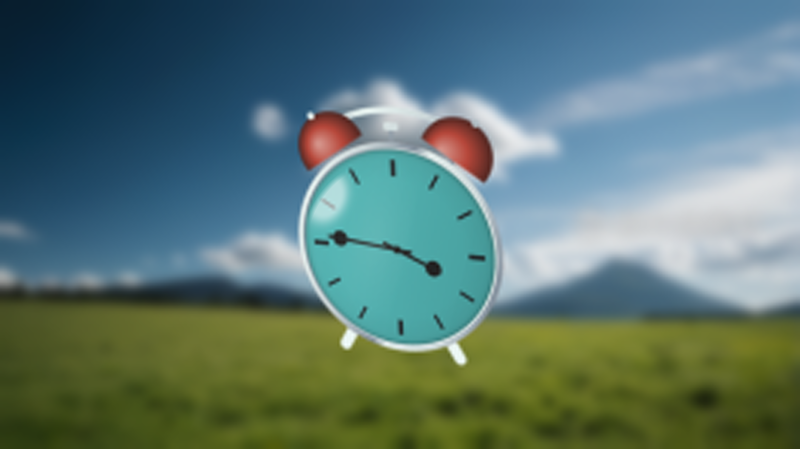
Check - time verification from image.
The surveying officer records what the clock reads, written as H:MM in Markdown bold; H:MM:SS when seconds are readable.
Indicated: **3:46**
